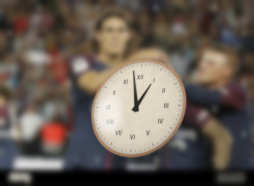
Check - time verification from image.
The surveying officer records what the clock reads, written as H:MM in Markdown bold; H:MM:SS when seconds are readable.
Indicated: **12:58**
